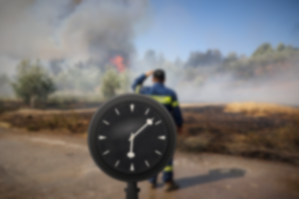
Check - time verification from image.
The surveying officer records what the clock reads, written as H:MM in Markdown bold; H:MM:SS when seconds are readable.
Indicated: **6:08**
